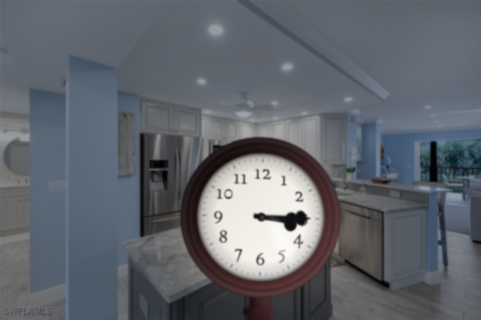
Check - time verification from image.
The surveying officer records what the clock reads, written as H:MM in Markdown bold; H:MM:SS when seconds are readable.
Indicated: **3:15**
